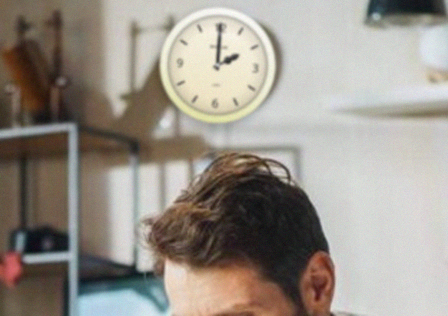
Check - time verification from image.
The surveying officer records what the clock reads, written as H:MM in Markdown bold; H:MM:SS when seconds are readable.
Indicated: **2:00**
